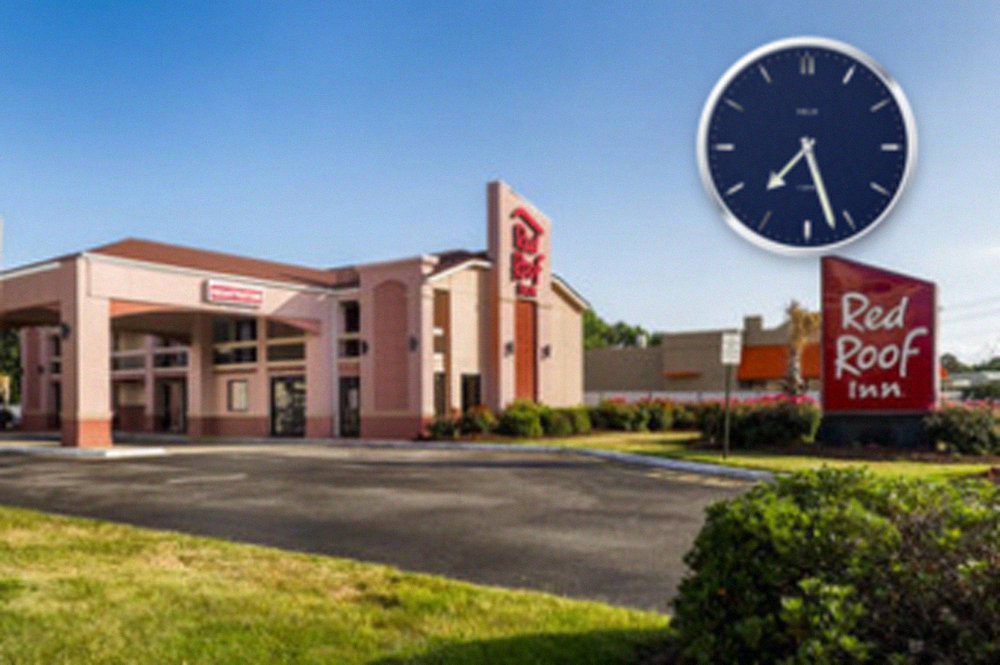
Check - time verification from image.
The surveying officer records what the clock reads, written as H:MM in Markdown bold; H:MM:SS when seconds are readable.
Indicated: **7:27**
